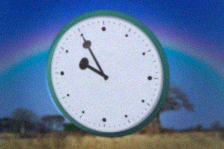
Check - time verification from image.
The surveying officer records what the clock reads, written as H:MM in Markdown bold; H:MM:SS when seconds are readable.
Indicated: **9:55**
